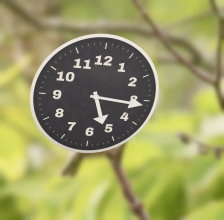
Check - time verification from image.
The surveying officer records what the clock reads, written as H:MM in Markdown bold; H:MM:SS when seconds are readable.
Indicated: **5:16**
